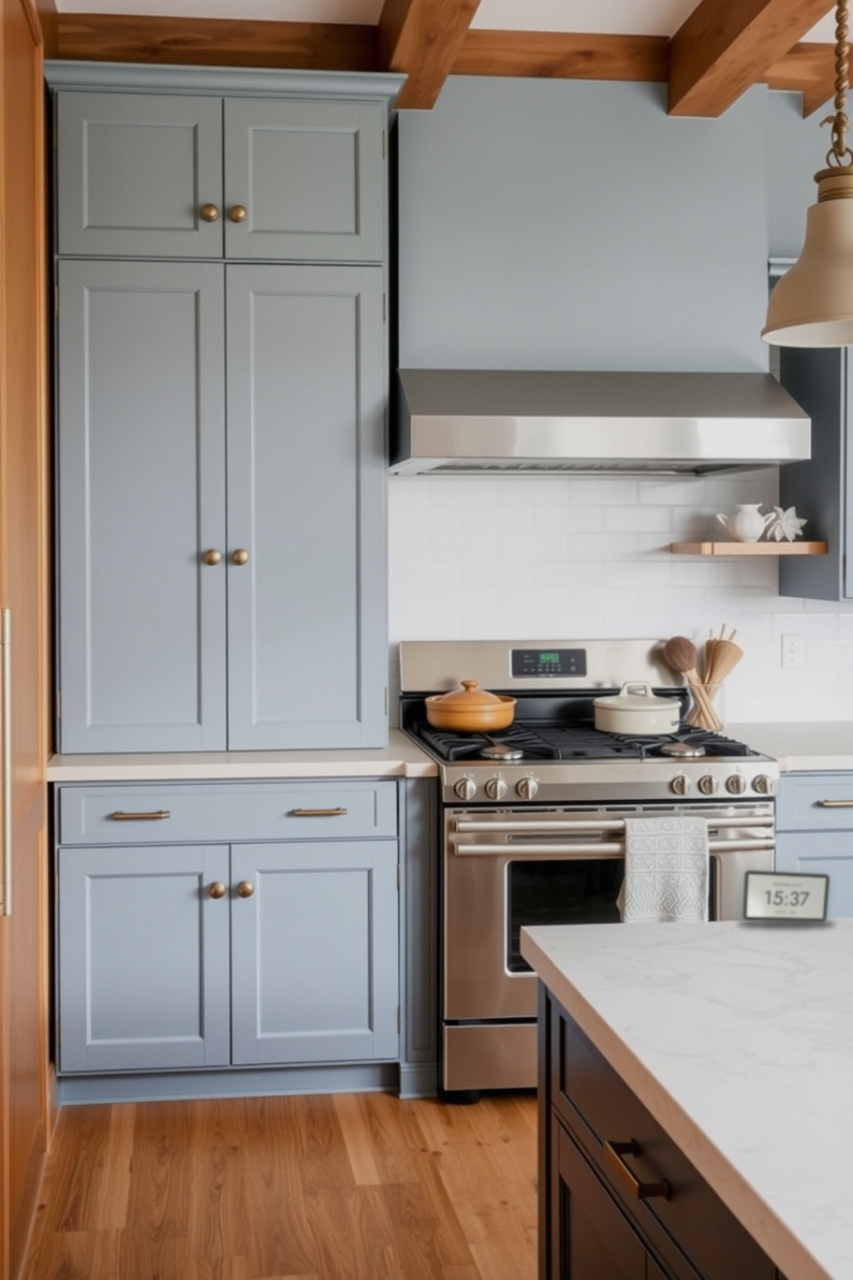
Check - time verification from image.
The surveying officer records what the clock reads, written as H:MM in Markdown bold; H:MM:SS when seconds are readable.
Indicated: **15:37**
